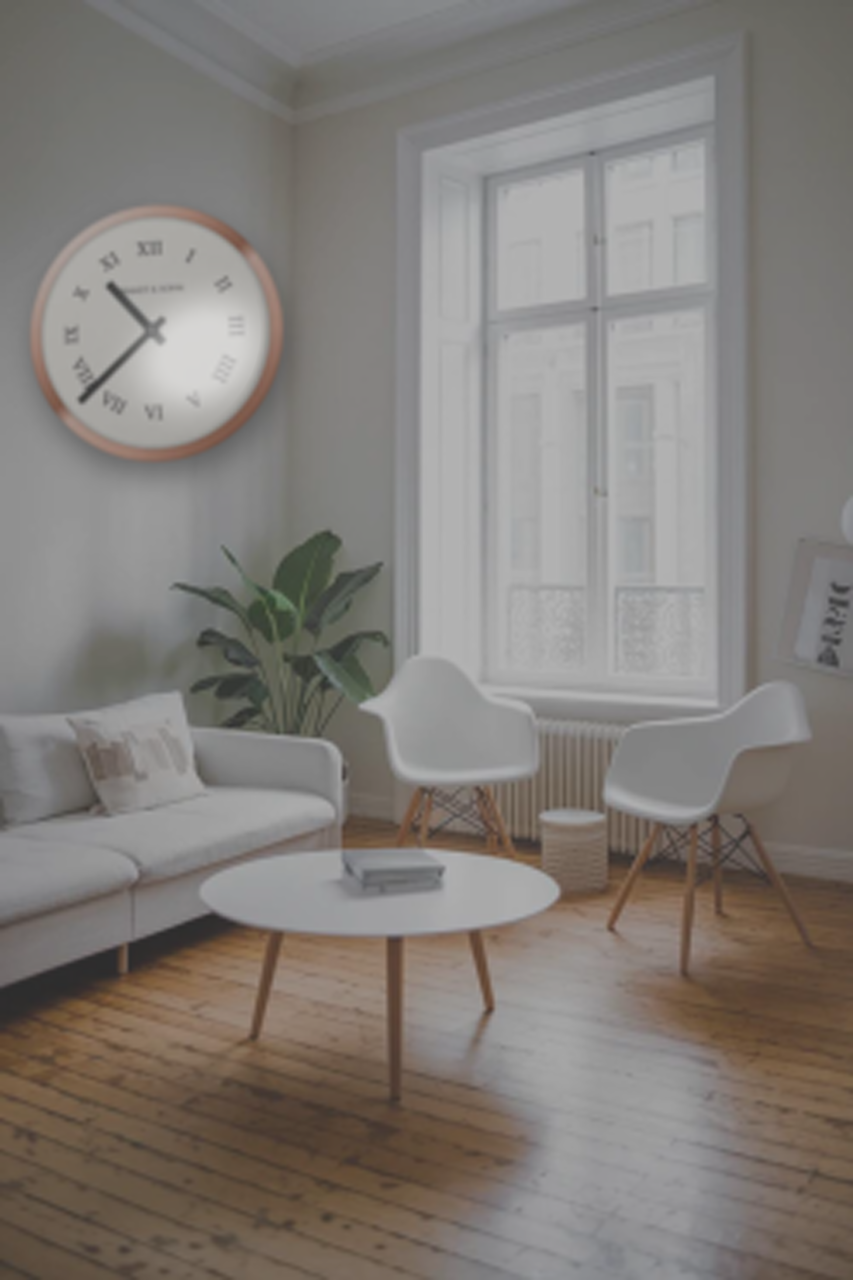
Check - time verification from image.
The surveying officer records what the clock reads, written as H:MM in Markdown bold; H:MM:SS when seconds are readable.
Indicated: **10:38**
